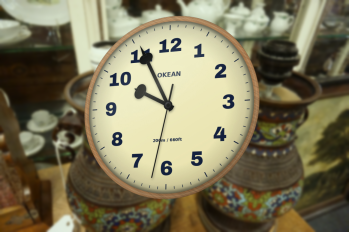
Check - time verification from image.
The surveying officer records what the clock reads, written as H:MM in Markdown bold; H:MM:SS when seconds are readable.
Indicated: **9:55:32**
